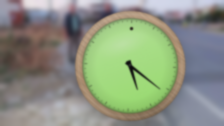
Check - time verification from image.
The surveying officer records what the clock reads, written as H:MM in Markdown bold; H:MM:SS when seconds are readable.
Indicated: **5:21**
